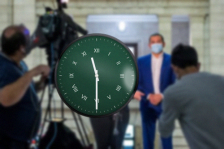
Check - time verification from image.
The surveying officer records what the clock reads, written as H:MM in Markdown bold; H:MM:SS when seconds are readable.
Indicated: **11:30**
